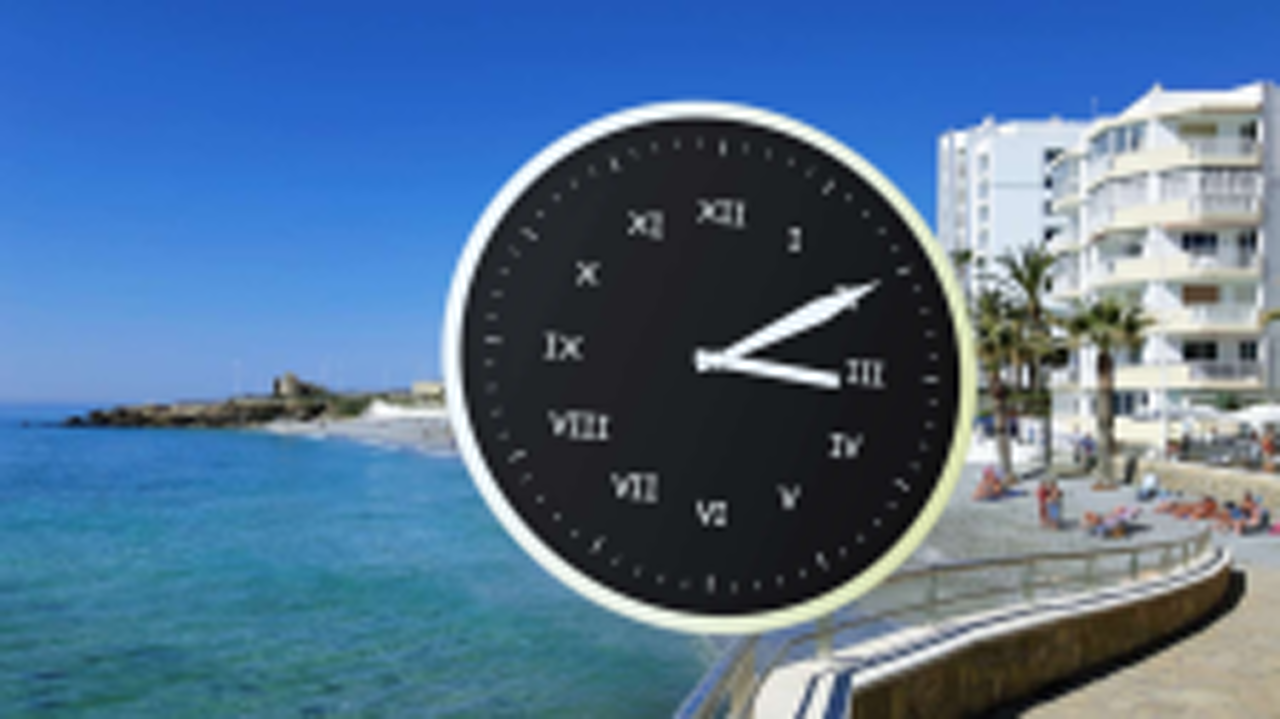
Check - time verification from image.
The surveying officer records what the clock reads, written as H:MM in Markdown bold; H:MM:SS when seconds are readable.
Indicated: **3:10**
